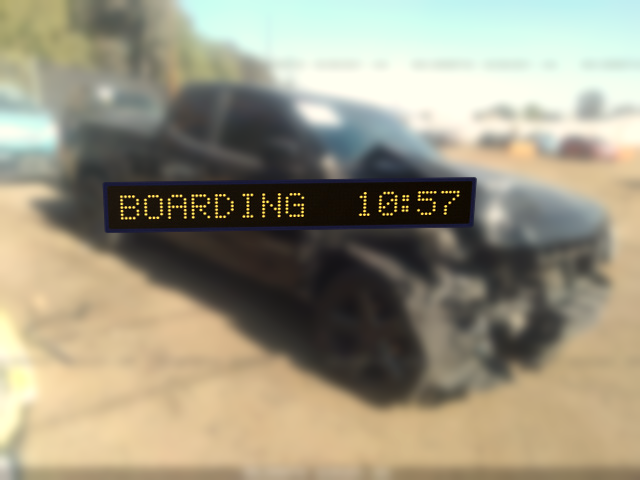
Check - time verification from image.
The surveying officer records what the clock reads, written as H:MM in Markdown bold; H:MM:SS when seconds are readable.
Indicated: **10:57**
